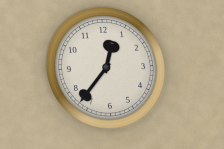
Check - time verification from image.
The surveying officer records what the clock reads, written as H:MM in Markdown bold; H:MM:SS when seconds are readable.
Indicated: **12:37**
